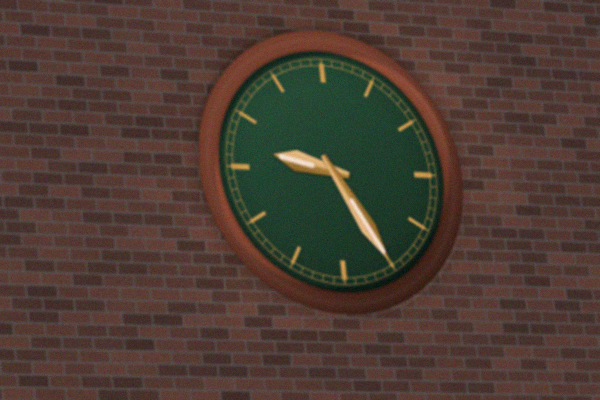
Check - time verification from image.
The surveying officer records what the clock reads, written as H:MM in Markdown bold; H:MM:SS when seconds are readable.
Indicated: **9:25**
